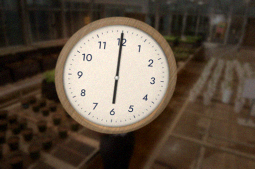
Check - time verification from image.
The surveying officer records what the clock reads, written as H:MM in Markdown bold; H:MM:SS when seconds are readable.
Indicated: **6:00**
